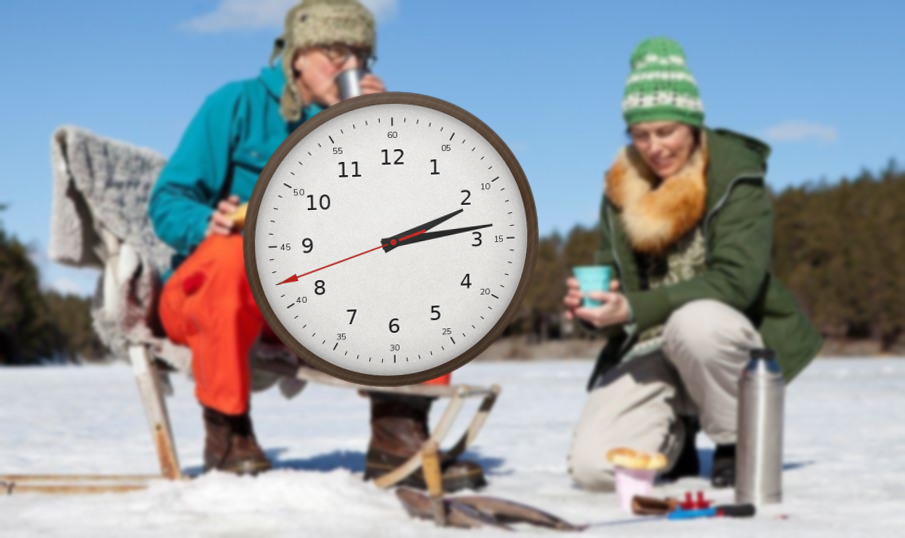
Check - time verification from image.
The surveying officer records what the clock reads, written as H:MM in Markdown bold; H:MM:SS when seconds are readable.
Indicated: **2:13:42**
